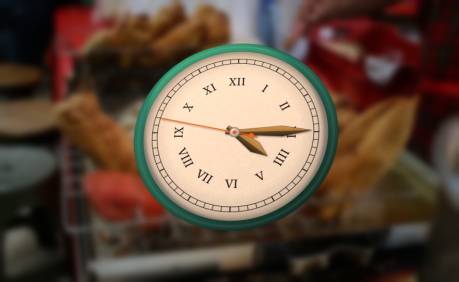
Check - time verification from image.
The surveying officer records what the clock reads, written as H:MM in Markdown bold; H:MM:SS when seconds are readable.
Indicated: **4:14:47**
